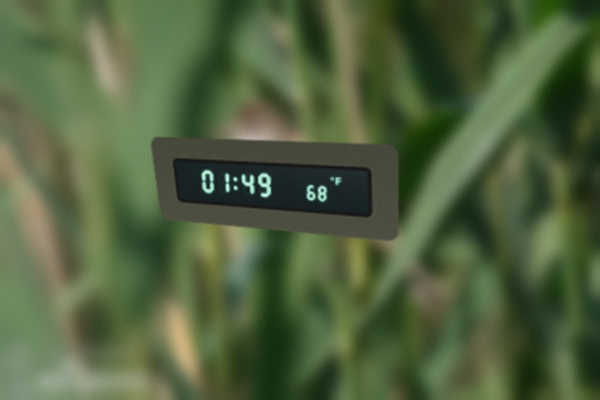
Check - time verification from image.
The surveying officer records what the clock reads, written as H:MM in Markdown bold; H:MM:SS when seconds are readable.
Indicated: **1:49**
